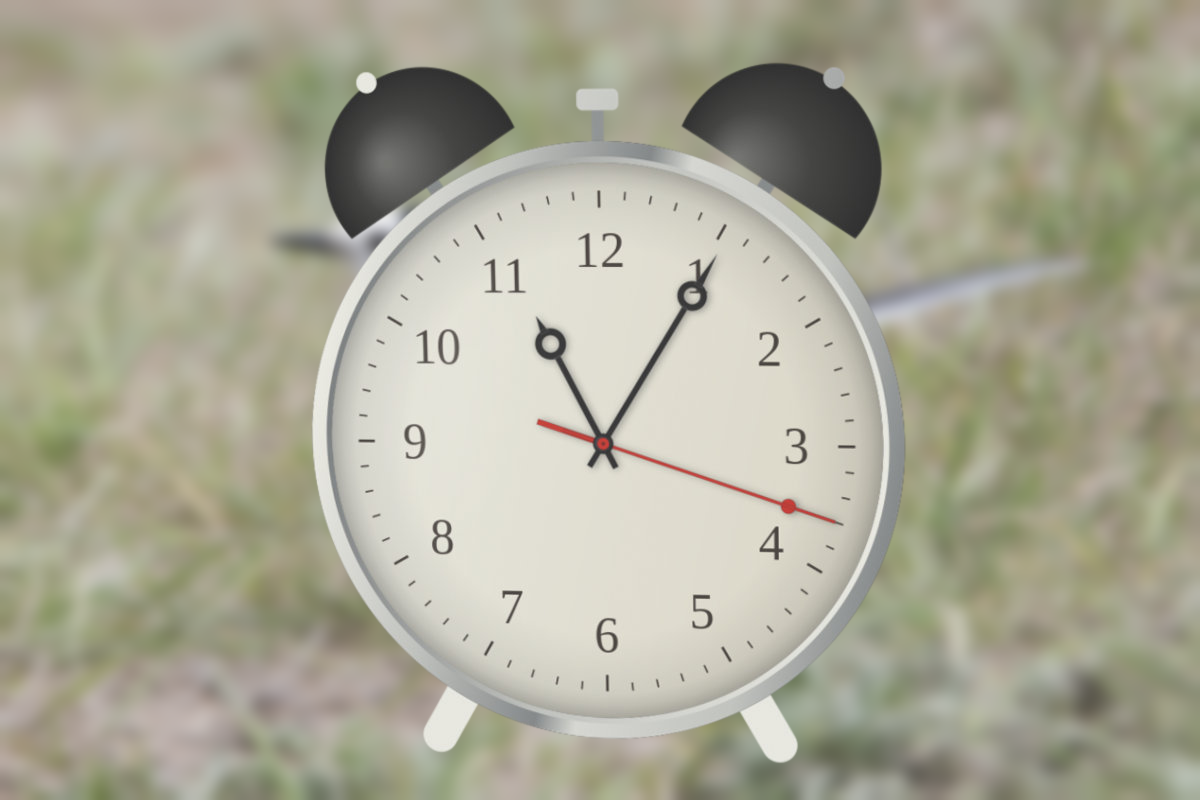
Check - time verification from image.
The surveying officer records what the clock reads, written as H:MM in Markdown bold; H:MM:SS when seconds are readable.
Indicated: **11:05:18**
